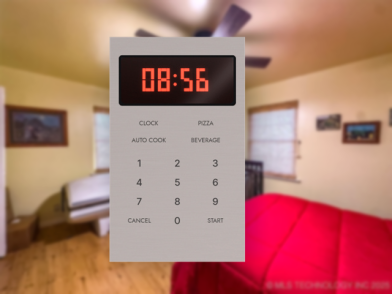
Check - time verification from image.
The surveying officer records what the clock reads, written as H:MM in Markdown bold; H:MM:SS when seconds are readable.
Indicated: **8:56**
